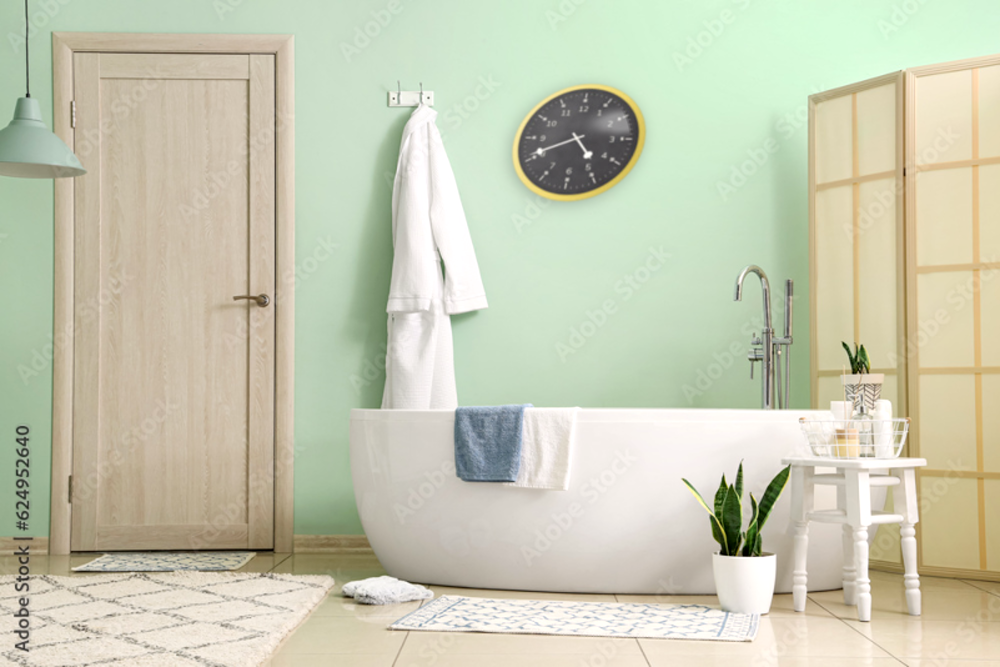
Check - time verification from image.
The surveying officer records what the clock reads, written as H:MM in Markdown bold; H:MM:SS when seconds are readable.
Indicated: **4:41**
